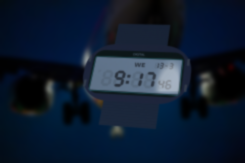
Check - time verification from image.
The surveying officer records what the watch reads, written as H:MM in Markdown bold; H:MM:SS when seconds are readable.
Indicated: **9:17:46**
